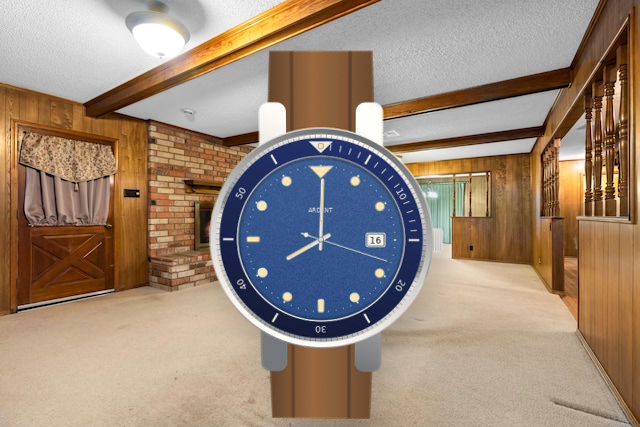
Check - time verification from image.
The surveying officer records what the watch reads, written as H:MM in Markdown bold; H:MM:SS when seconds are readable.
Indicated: **8:00:18**
